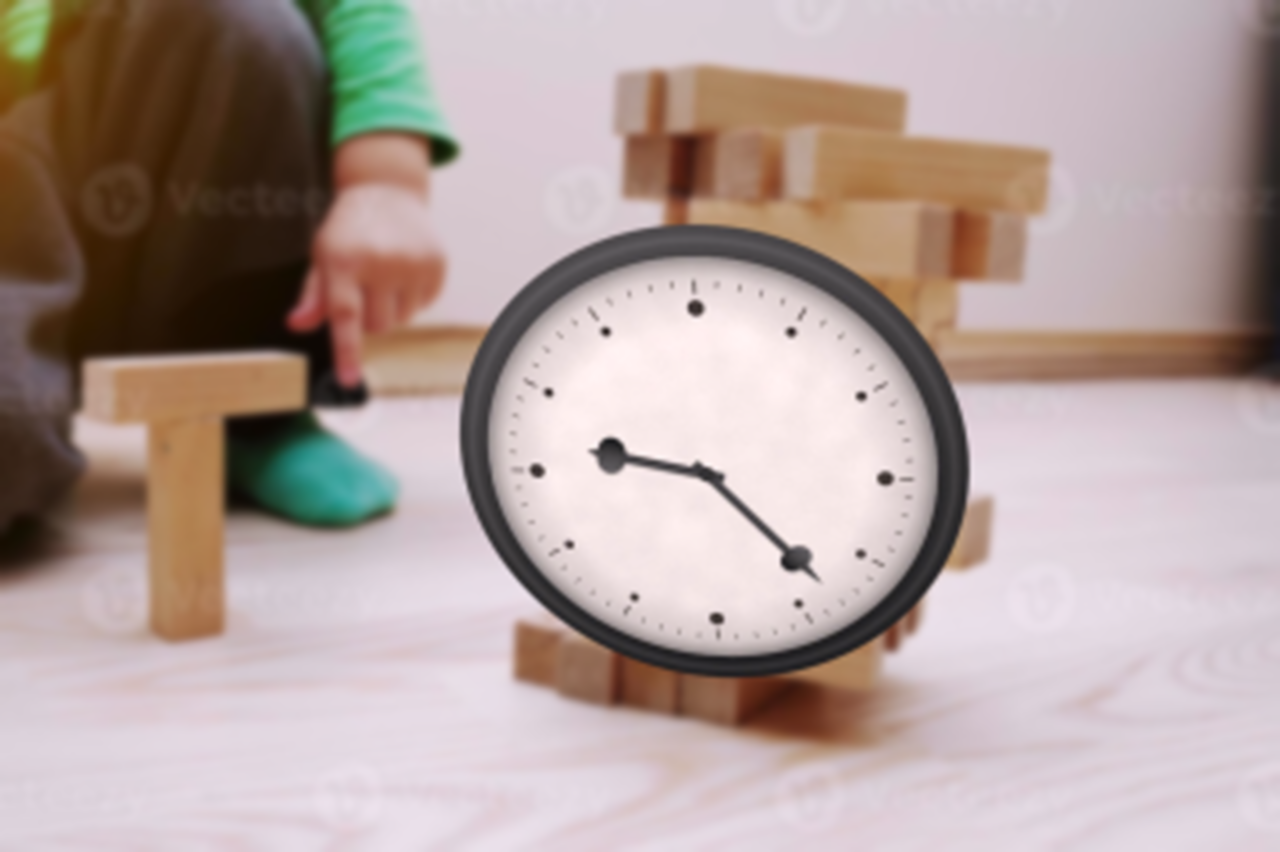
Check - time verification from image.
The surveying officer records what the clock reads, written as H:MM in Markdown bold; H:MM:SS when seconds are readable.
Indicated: **9:23**
